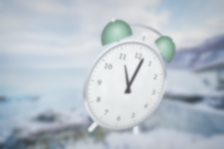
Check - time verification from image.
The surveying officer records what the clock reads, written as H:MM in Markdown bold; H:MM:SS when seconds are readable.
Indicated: **11:02**
